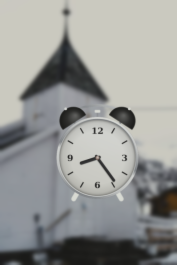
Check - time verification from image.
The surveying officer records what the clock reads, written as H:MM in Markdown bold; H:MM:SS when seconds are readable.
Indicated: **8:24**
